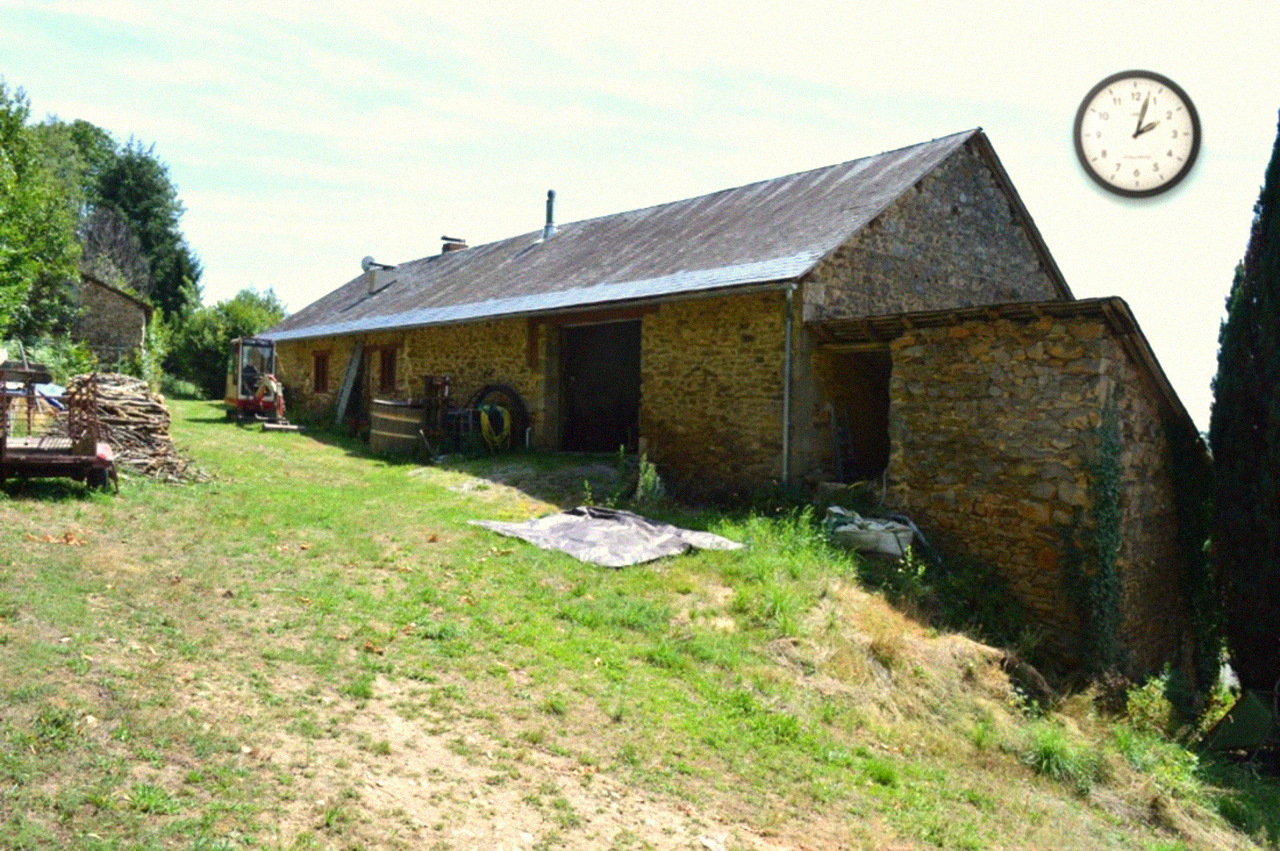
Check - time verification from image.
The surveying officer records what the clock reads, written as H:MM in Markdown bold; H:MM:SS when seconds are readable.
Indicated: **2:03**
